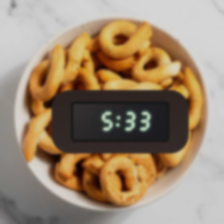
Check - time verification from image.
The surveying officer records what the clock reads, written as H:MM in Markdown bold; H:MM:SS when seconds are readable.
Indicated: **5:33**
